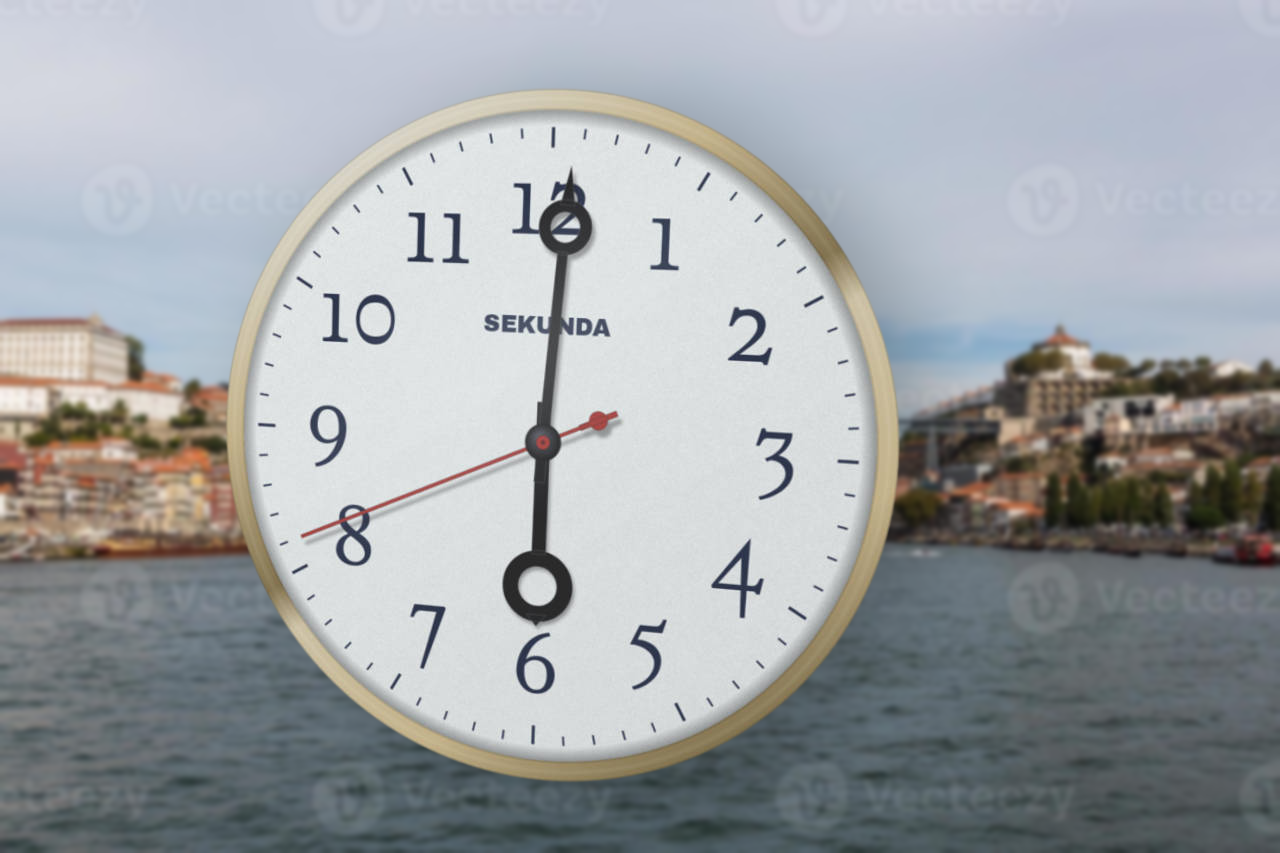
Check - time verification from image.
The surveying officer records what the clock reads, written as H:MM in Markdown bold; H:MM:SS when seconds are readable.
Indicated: **6:00:41**
